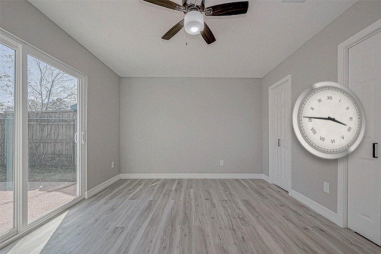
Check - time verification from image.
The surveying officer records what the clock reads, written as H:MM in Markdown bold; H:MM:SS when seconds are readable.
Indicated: **3:46**
